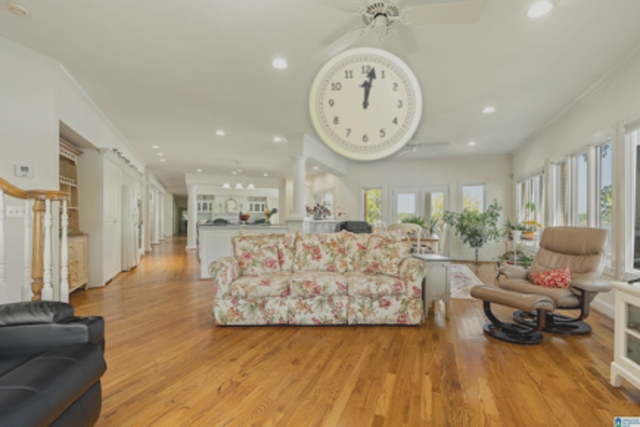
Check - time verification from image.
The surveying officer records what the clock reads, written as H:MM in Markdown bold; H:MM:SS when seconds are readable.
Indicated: **12:02**
